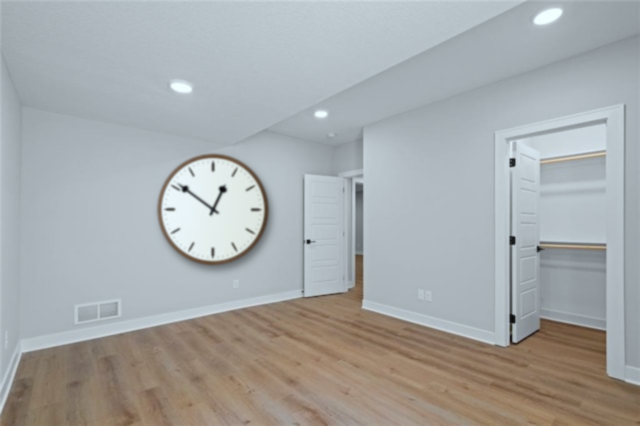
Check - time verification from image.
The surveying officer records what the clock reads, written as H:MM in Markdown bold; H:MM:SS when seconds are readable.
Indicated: **12:51**
